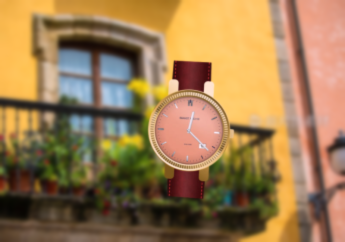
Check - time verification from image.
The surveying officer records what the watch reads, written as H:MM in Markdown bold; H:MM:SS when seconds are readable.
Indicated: **12:22**
